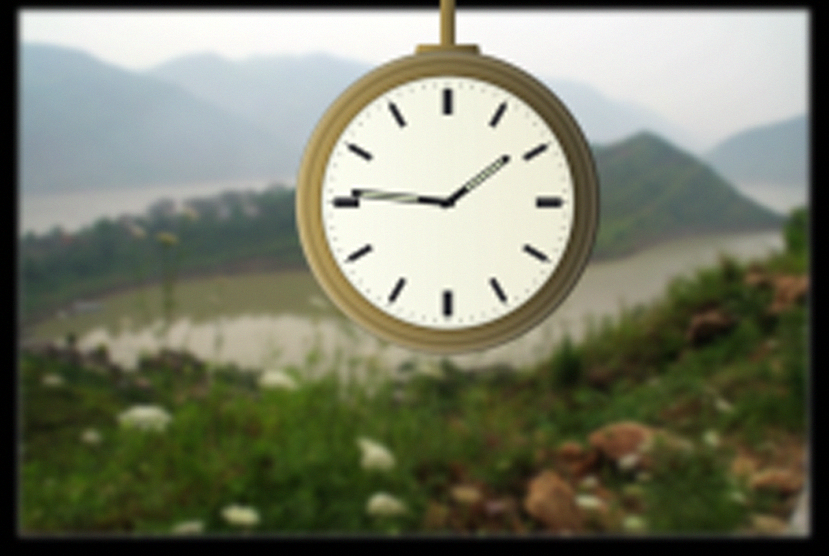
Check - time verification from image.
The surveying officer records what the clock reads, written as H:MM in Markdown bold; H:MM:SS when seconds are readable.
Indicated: **1:46**
